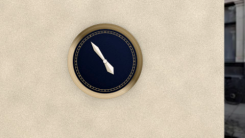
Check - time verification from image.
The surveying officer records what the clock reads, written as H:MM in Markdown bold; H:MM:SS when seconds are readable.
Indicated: **4:54**
